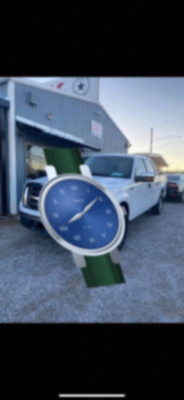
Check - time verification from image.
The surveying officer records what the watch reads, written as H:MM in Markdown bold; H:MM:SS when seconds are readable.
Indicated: **8:09**
